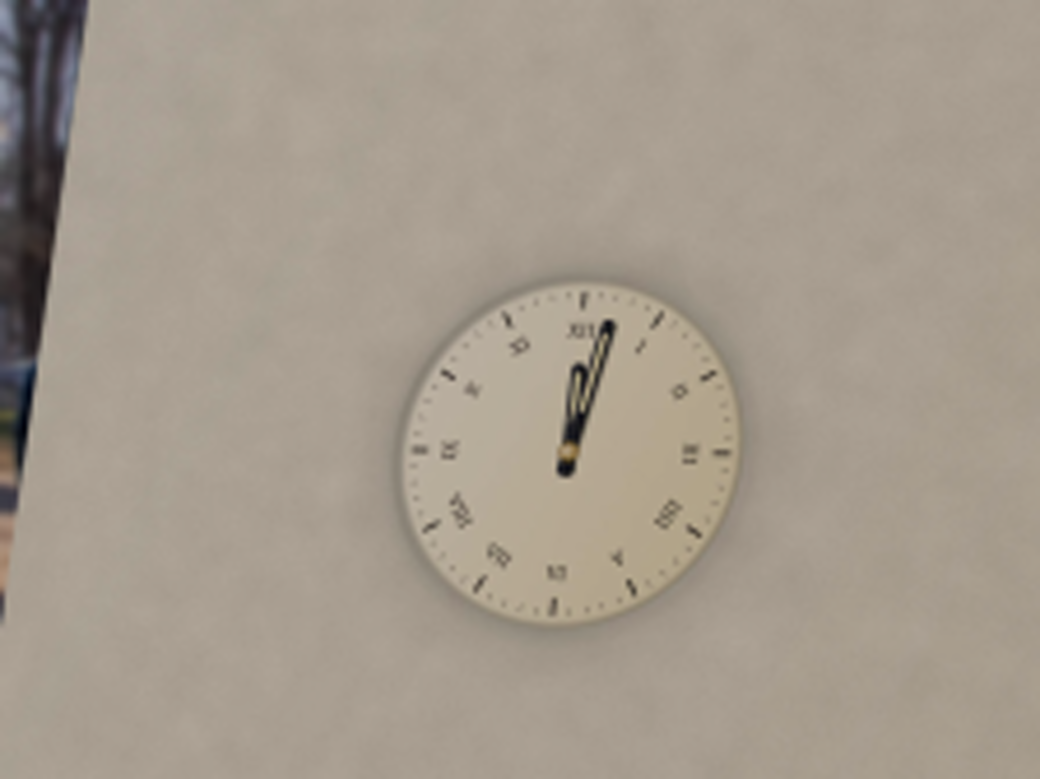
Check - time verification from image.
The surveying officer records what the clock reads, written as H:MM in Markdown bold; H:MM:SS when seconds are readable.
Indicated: **12:02**
